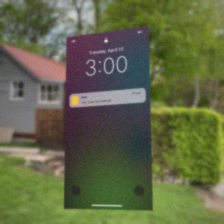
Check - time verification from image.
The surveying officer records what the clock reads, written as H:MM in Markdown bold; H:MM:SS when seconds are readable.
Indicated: **3:00**
